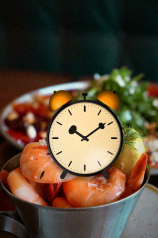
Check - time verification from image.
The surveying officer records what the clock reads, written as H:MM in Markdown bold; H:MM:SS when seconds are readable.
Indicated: **10:09**
